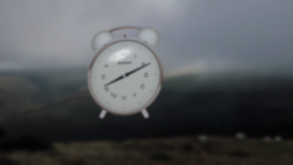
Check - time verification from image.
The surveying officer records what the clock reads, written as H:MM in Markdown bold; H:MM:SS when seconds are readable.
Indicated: **8:11**
